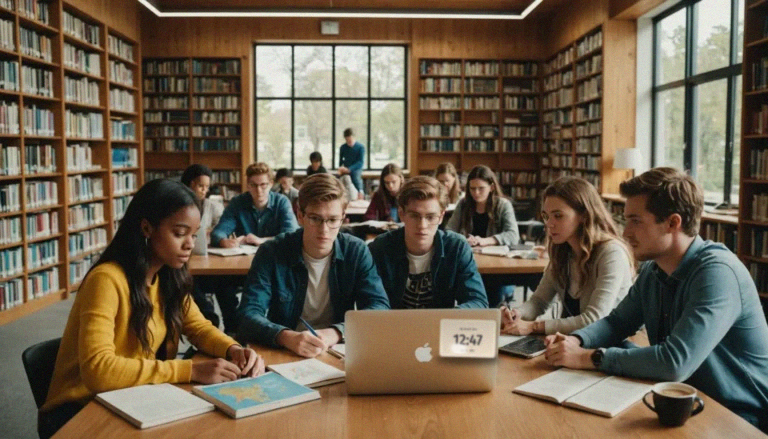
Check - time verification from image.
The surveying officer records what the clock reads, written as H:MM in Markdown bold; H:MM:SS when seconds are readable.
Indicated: **12:47**
